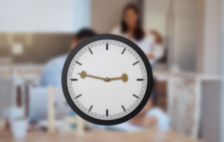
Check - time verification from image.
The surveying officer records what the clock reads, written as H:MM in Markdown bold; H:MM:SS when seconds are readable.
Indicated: **2:47**
